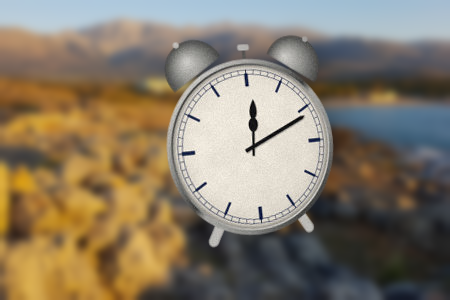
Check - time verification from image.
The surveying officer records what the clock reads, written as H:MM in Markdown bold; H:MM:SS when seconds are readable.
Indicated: **12:11**
